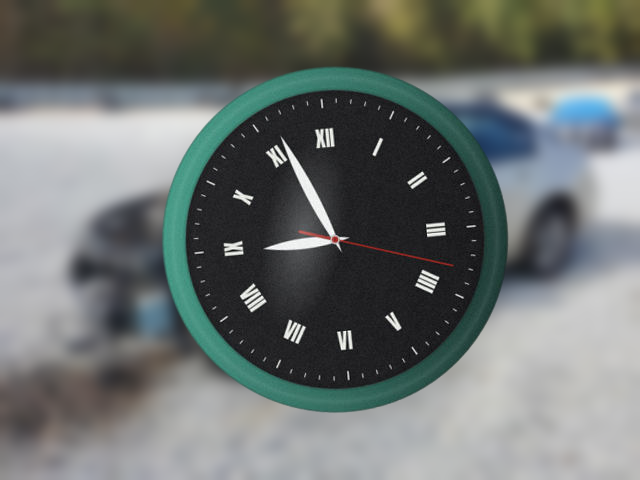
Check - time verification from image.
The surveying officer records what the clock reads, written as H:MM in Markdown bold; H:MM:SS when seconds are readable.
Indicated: **8:56:18**
